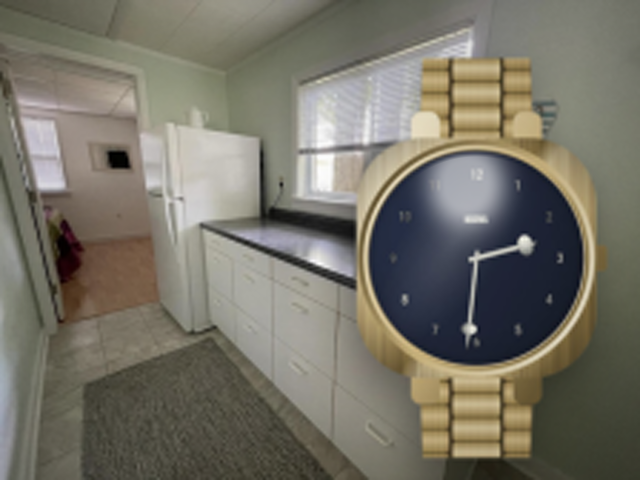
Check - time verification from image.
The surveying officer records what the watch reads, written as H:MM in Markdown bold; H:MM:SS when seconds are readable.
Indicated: **2:31**
